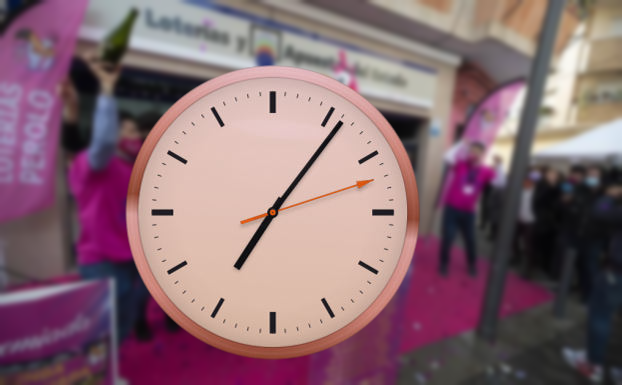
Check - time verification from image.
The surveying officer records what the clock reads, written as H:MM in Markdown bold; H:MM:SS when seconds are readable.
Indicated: **7:06:12**
